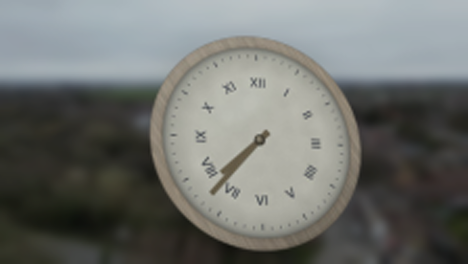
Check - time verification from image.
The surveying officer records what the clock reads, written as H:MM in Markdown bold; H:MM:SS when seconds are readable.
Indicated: **7:37**
